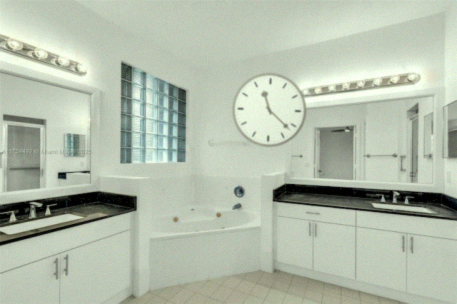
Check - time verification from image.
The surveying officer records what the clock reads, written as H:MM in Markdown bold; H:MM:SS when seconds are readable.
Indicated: **11:22**
